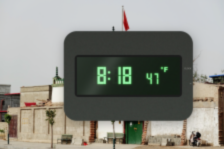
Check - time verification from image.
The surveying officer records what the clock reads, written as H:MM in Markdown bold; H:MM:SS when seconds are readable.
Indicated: **8:18**
